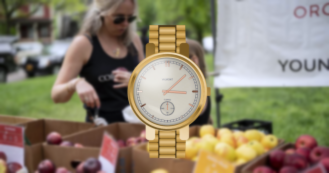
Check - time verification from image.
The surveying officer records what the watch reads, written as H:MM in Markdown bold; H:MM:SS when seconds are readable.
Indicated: **3:08**
